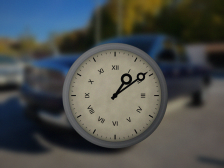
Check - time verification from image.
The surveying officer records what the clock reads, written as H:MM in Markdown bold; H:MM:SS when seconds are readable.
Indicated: **1:09**
